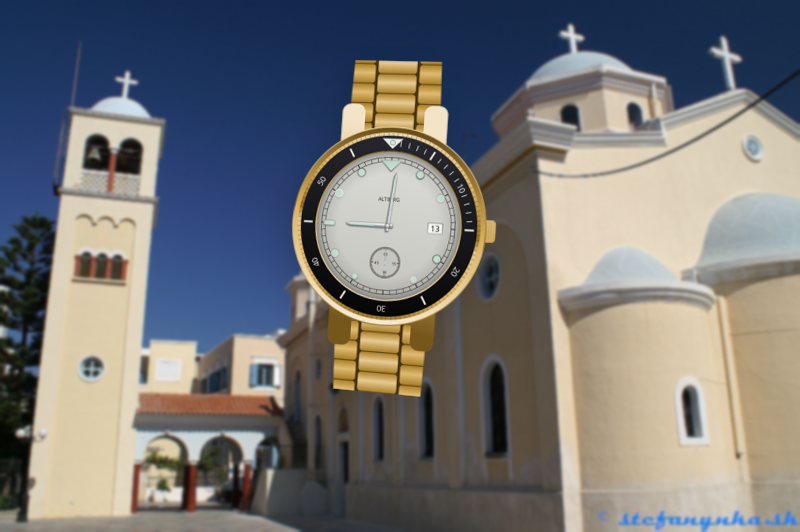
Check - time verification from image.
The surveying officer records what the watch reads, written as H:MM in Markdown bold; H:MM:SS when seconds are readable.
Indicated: **9:01**
